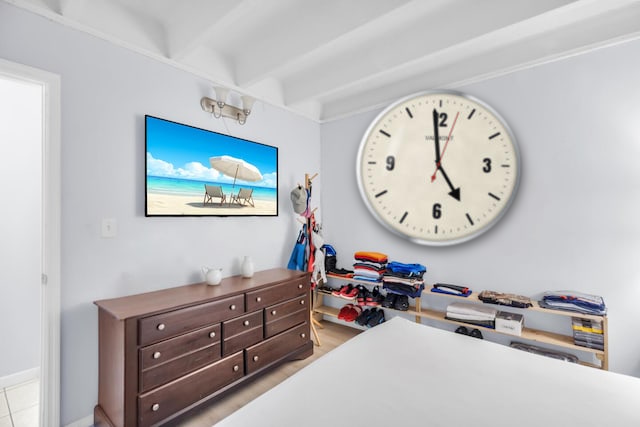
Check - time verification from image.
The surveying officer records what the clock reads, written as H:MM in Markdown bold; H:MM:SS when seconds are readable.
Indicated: **4:59:03**
